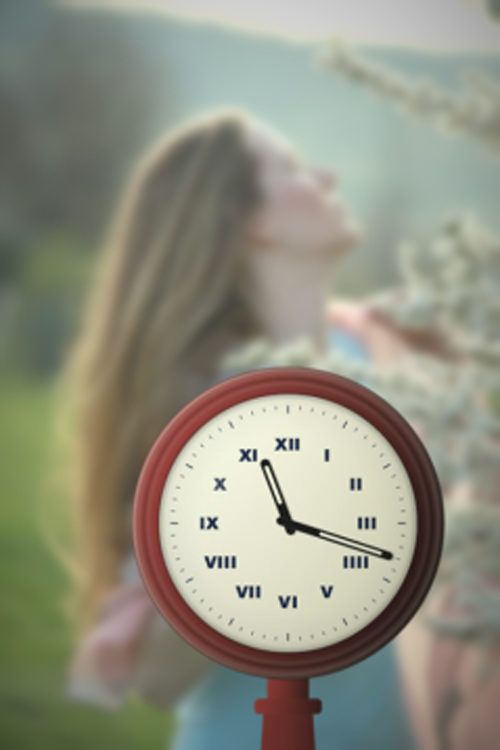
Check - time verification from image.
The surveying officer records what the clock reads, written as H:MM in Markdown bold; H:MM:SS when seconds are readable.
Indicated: **11:18**
